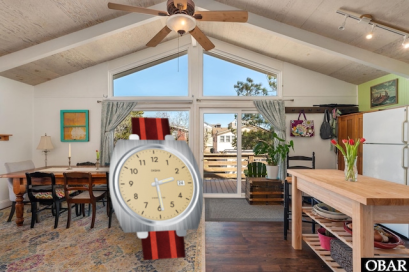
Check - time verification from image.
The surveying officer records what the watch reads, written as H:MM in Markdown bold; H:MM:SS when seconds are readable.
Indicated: **2:29**
